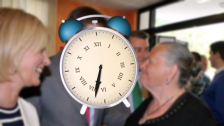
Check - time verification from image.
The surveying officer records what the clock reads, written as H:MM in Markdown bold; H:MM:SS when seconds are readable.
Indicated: **6:33**
